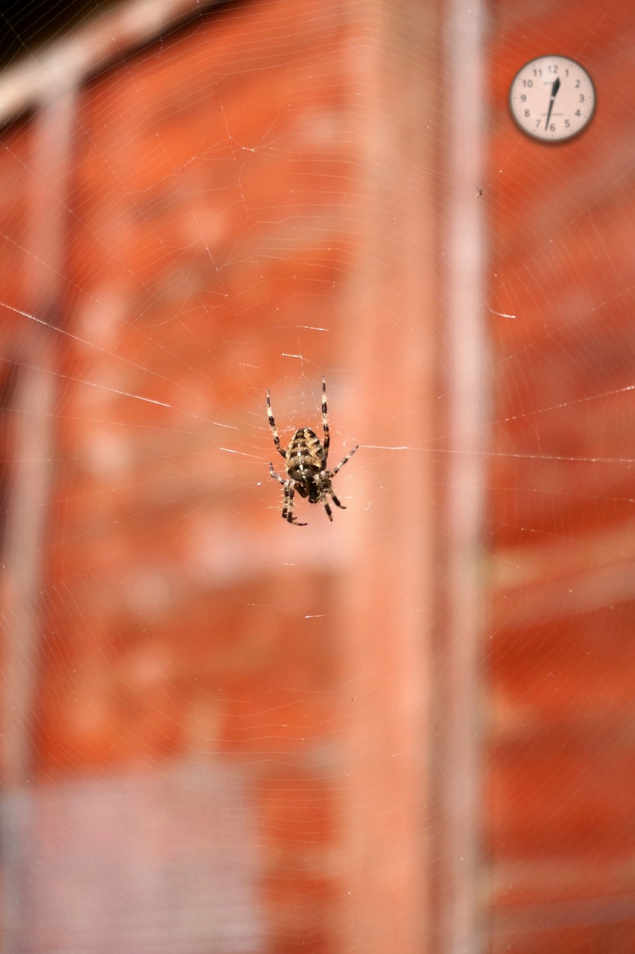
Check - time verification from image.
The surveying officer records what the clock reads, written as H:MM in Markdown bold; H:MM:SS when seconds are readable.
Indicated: **12:32**
